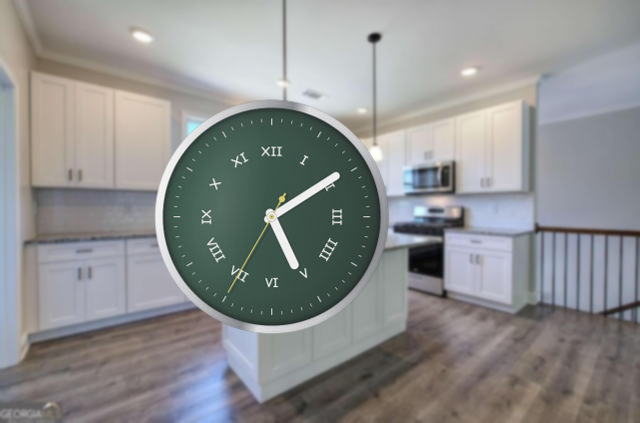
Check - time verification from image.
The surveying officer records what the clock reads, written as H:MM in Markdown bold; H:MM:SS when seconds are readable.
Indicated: **5:09:35**
